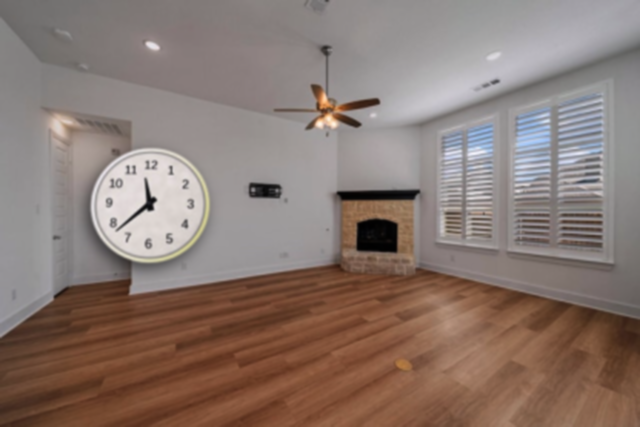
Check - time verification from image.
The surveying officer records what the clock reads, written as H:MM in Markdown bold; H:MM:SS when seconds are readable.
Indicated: **11:38**
